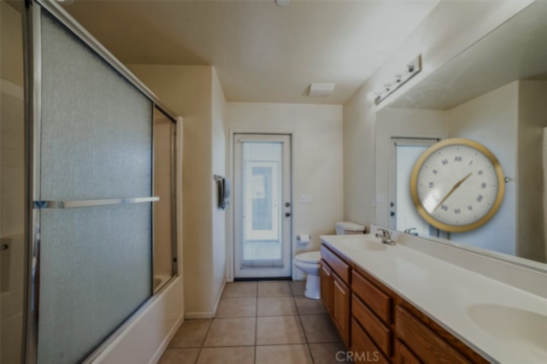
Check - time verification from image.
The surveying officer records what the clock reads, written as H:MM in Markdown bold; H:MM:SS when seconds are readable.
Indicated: **1:37**
